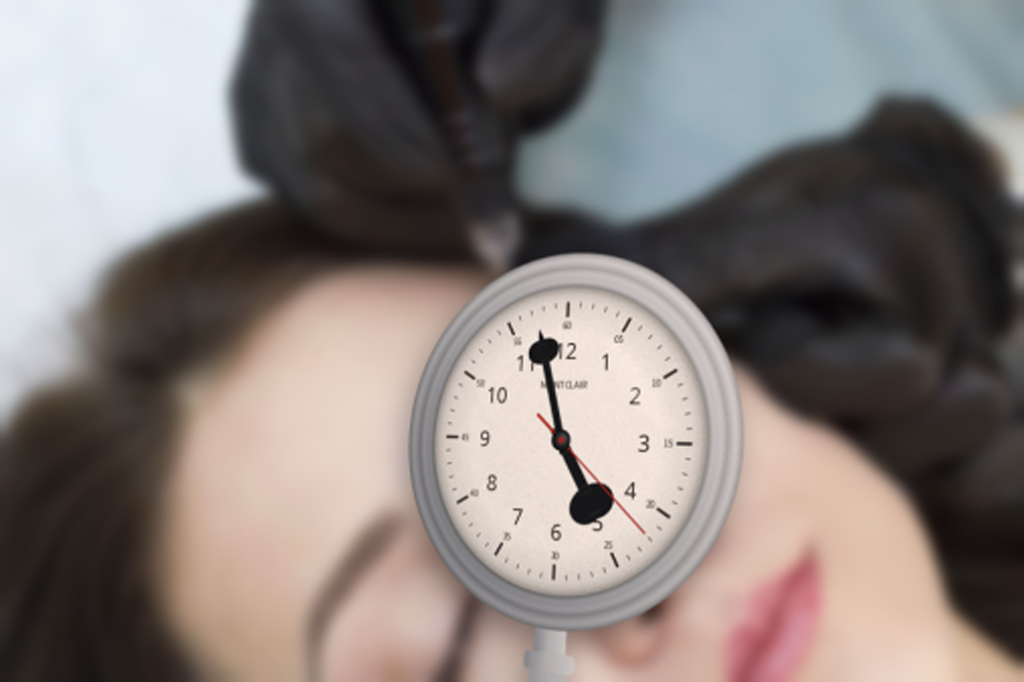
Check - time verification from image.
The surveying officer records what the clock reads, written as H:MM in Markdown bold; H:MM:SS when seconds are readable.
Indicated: **4:57:22**
